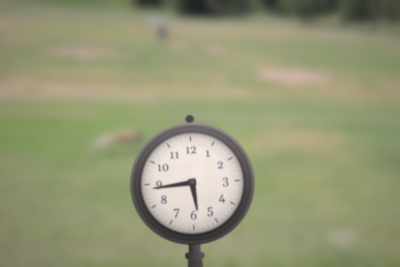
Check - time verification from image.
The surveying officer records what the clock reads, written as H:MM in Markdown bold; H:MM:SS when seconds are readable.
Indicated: **5:44**
